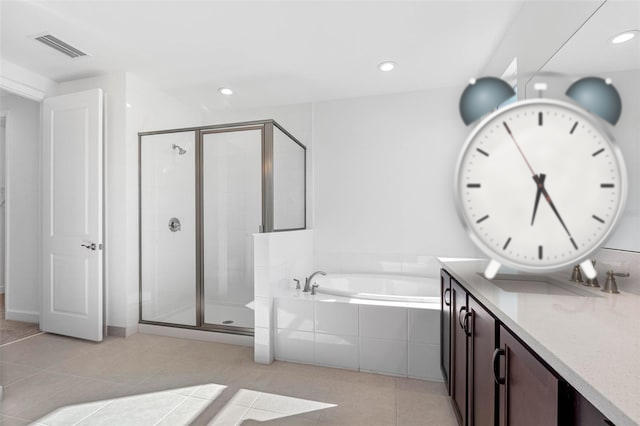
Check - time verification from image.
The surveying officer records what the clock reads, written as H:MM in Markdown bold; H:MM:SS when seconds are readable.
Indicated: **6:24:55**
